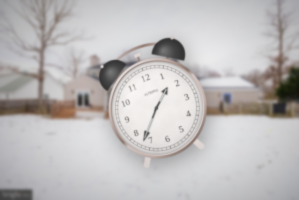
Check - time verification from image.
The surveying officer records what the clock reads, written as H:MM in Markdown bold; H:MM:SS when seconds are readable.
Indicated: **1:37**
